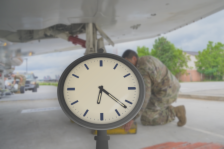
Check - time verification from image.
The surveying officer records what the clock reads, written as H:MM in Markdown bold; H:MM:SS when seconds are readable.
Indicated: **6:22**
